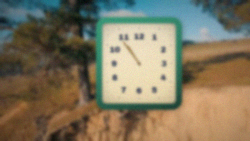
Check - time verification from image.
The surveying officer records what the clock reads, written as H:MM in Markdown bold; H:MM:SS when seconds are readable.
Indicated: **10:54**
